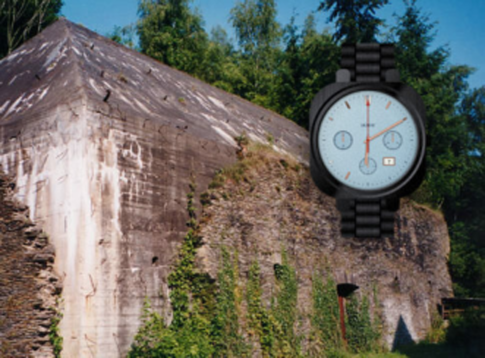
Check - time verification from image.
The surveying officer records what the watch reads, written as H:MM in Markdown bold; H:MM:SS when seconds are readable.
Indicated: **6:10**
